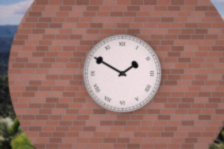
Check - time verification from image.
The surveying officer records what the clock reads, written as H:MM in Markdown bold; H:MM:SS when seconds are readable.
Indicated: **1:50**
